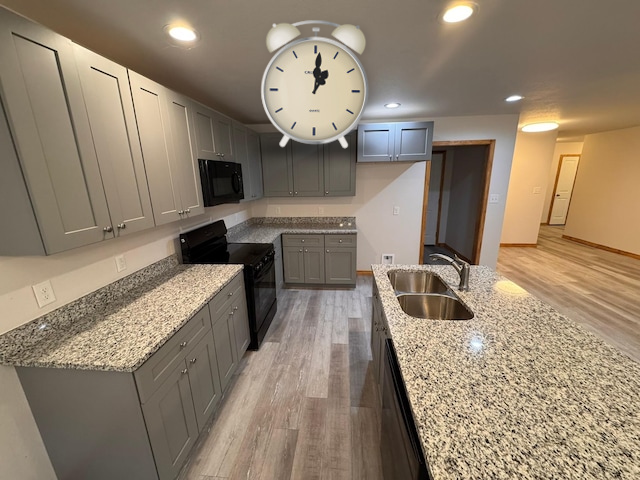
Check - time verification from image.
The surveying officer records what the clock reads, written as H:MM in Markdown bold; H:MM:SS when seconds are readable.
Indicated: **1:01**
